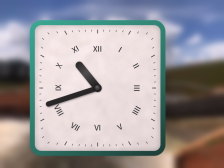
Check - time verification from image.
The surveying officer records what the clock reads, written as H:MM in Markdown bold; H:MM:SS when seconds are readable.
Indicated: **10:42**
